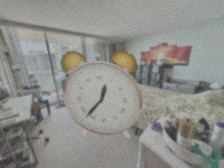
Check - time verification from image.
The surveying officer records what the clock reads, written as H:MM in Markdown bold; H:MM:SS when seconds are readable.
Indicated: **12:37**
